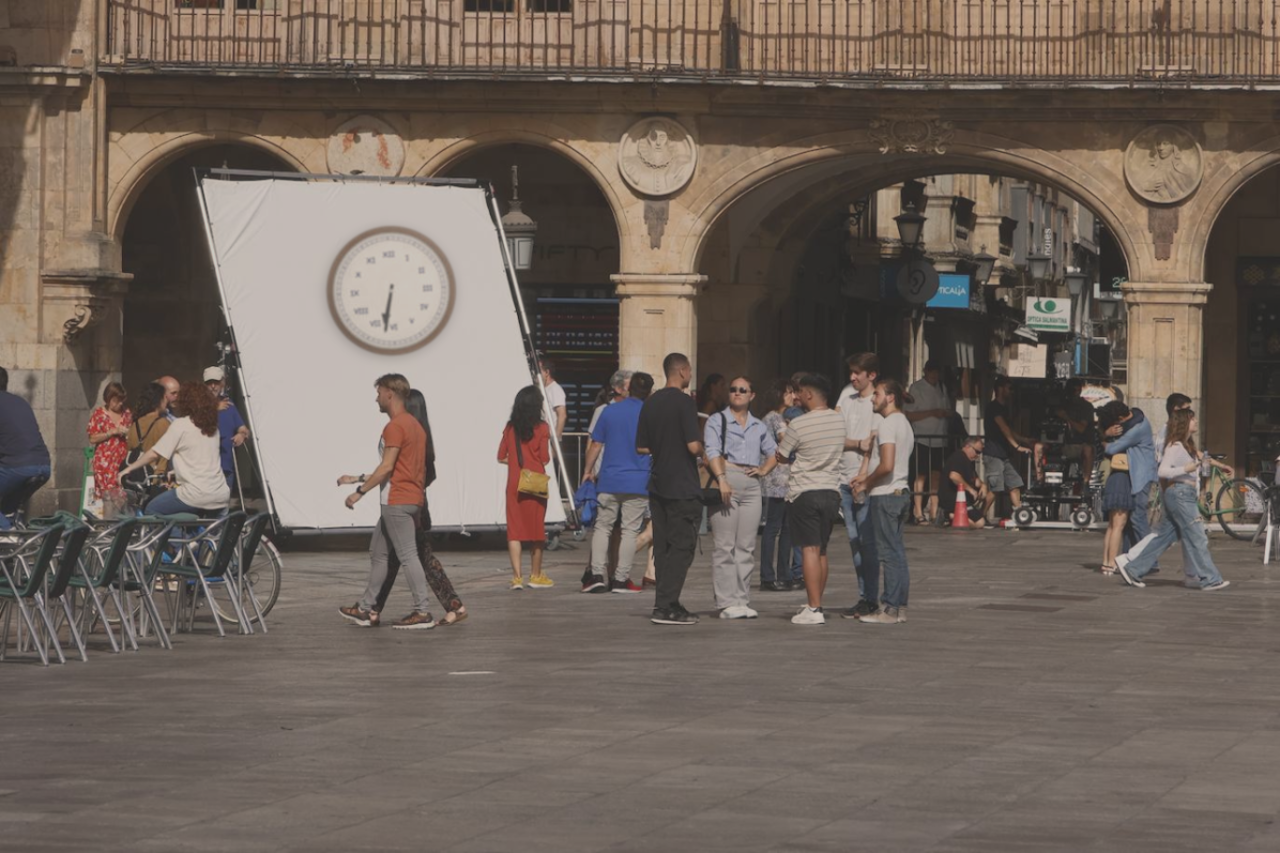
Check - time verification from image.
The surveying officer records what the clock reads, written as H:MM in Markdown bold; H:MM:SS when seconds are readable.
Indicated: **6:32**
